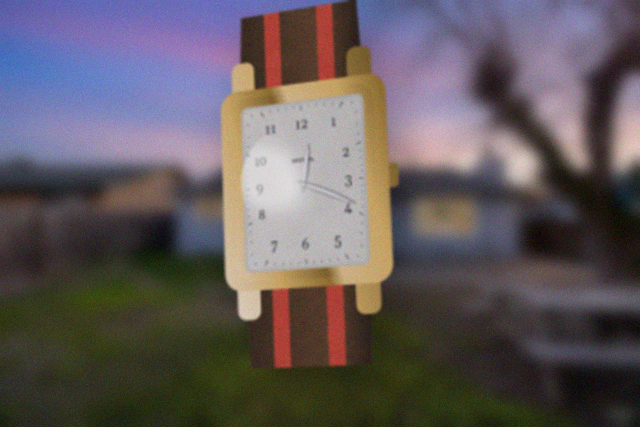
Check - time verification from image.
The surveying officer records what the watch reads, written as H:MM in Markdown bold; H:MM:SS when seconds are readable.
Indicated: **12:19**
